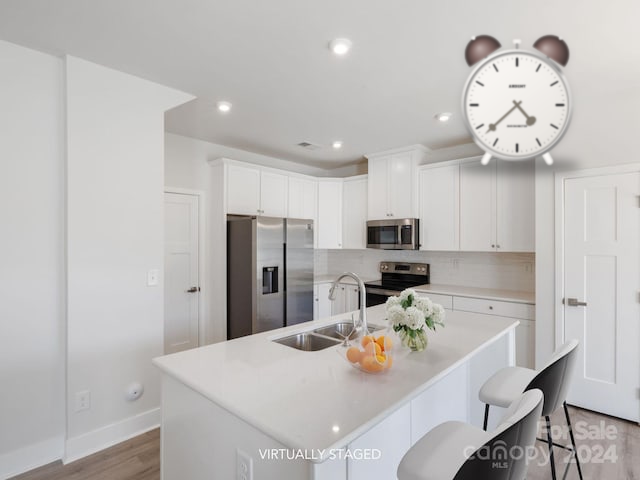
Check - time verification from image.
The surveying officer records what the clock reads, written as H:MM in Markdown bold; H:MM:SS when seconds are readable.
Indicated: **4:38**
